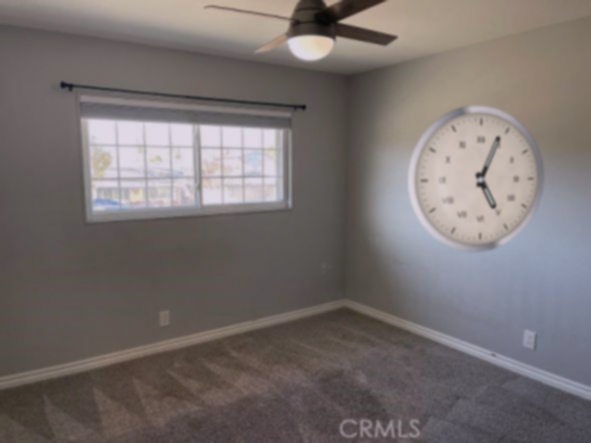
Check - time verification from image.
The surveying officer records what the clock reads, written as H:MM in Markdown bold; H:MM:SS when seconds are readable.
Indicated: **5:04**
